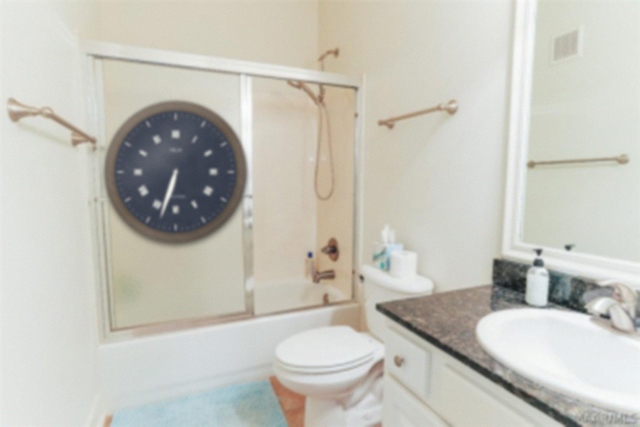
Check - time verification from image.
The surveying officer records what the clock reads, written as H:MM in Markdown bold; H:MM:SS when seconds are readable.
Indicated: **6:33**
